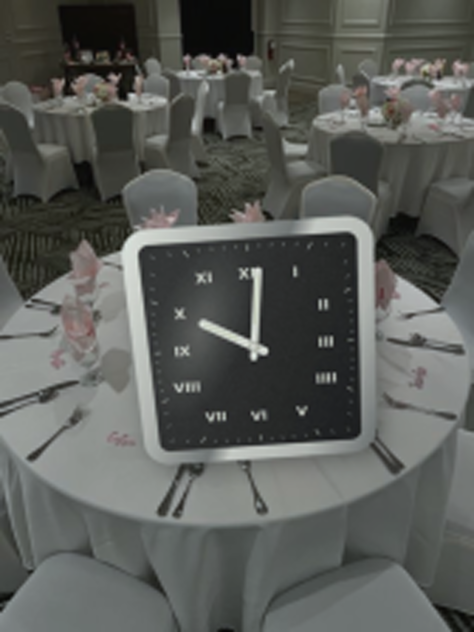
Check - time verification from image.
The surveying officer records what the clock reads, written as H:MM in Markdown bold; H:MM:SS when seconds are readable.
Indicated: **10:01**
